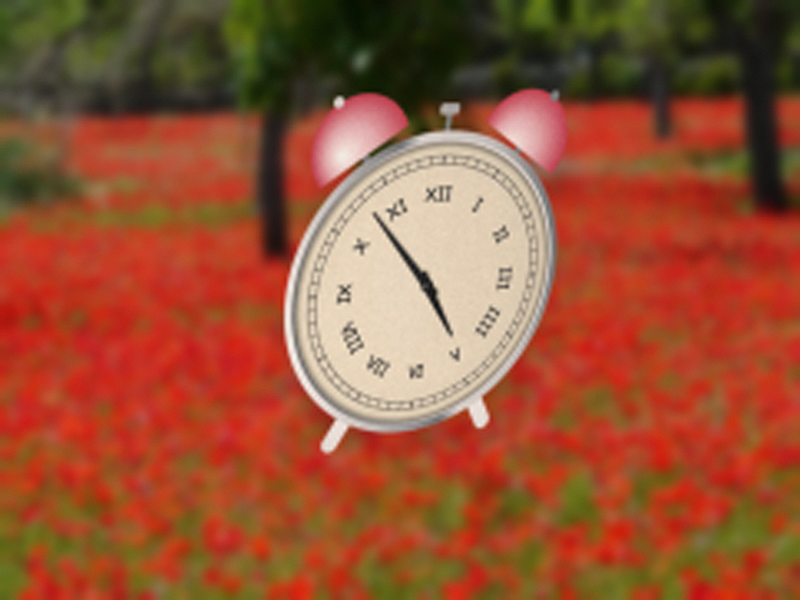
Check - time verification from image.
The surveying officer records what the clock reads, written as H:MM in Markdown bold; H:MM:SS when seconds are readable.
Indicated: **4:53**
